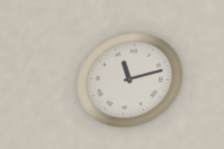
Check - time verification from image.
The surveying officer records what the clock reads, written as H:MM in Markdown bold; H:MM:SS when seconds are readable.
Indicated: **11:12**
